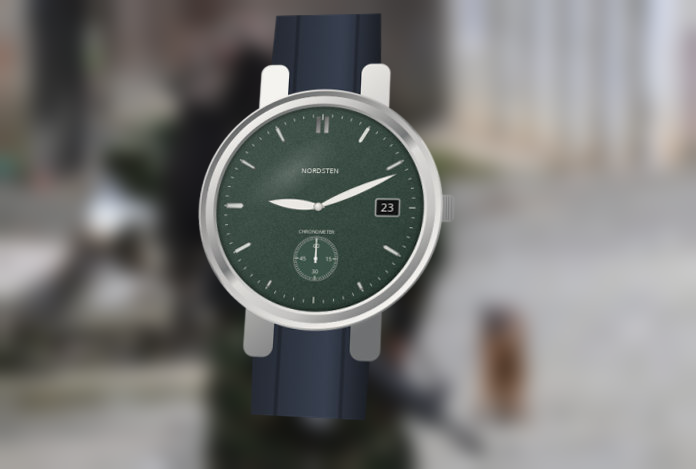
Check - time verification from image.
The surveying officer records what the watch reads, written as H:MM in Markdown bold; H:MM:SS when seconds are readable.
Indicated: **9:11**
